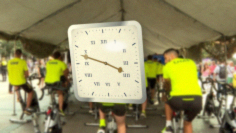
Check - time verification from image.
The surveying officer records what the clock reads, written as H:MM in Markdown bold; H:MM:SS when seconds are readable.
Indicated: **3:48**
